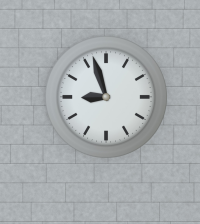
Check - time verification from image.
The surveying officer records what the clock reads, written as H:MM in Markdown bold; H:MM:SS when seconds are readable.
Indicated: **8:57**
